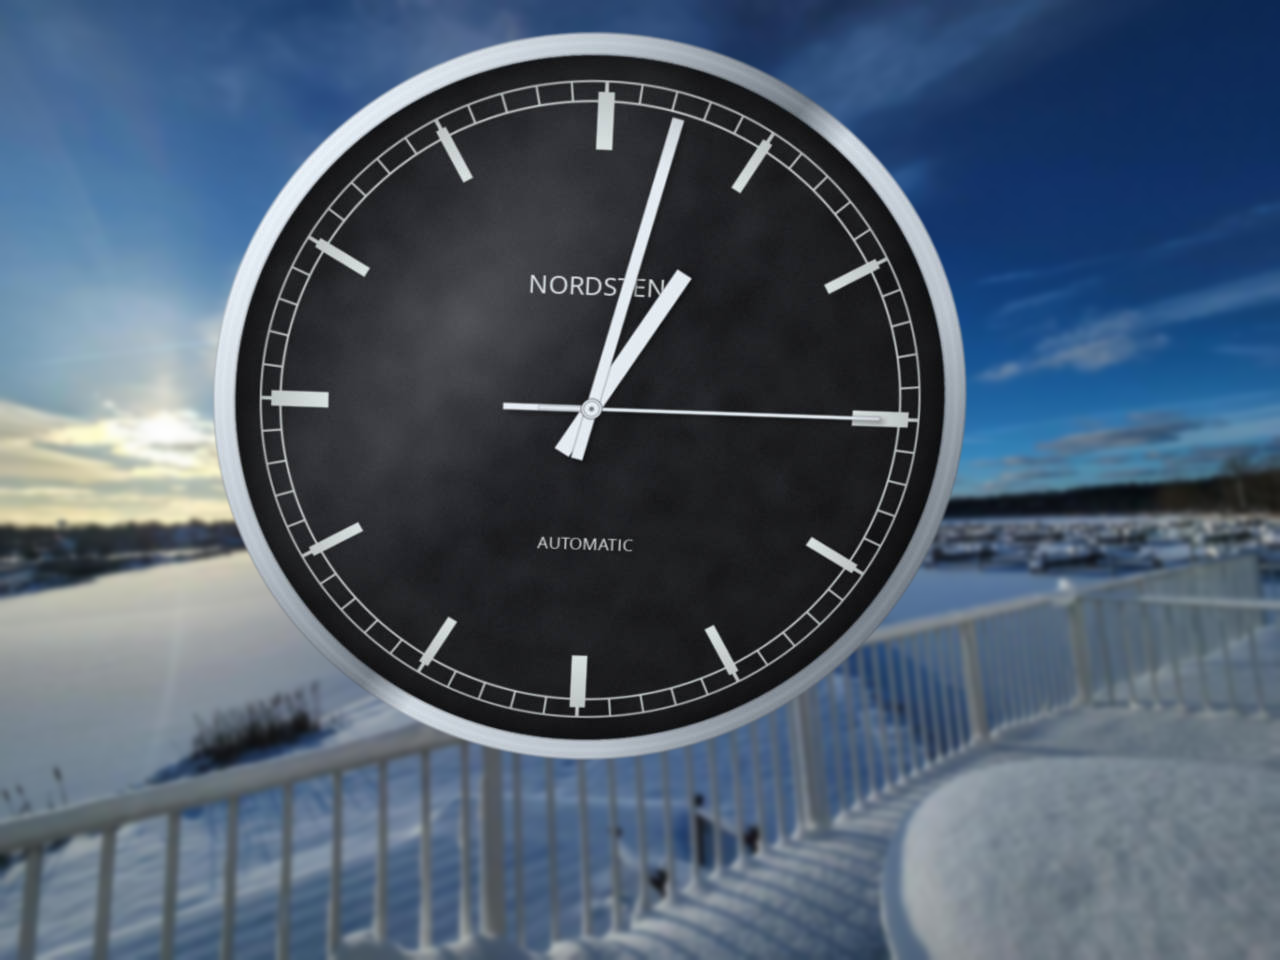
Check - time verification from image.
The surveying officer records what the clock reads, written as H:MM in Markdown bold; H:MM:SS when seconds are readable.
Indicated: **1:02:15**
